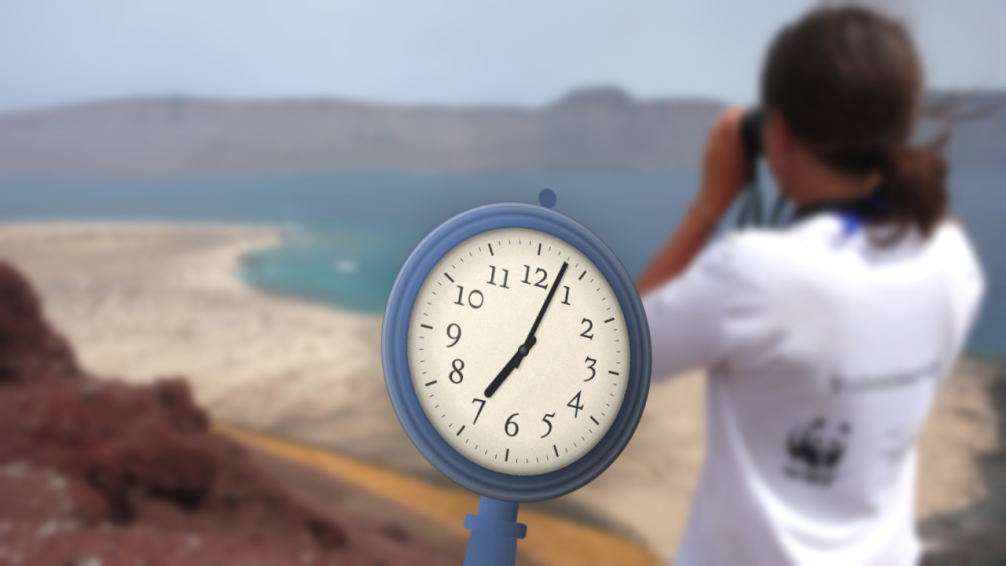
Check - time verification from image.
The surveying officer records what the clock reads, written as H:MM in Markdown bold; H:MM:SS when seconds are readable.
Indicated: **7:03**
